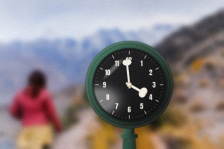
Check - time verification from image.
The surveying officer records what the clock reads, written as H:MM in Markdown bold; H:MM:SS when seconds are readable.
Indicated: **3:59**
